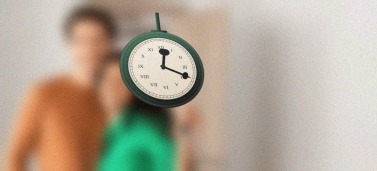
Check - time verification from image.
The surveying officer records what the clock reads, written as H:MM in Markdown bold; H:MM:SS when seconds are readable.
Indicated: **12:19**
